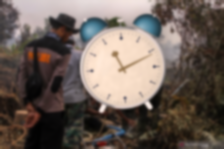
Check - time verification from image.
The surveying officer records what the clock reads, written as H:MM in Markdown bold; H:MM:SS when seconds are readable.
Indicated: **11:11**
